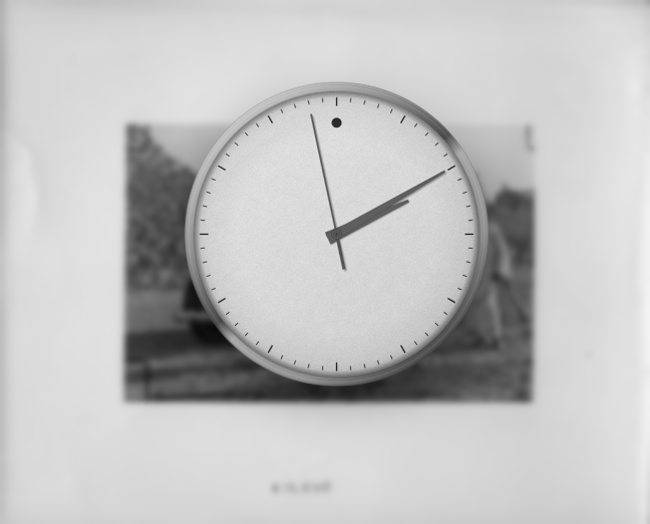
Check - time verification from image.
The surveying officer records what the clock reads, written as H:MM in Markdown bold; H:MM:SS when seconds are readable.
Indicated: **2:09:58**
